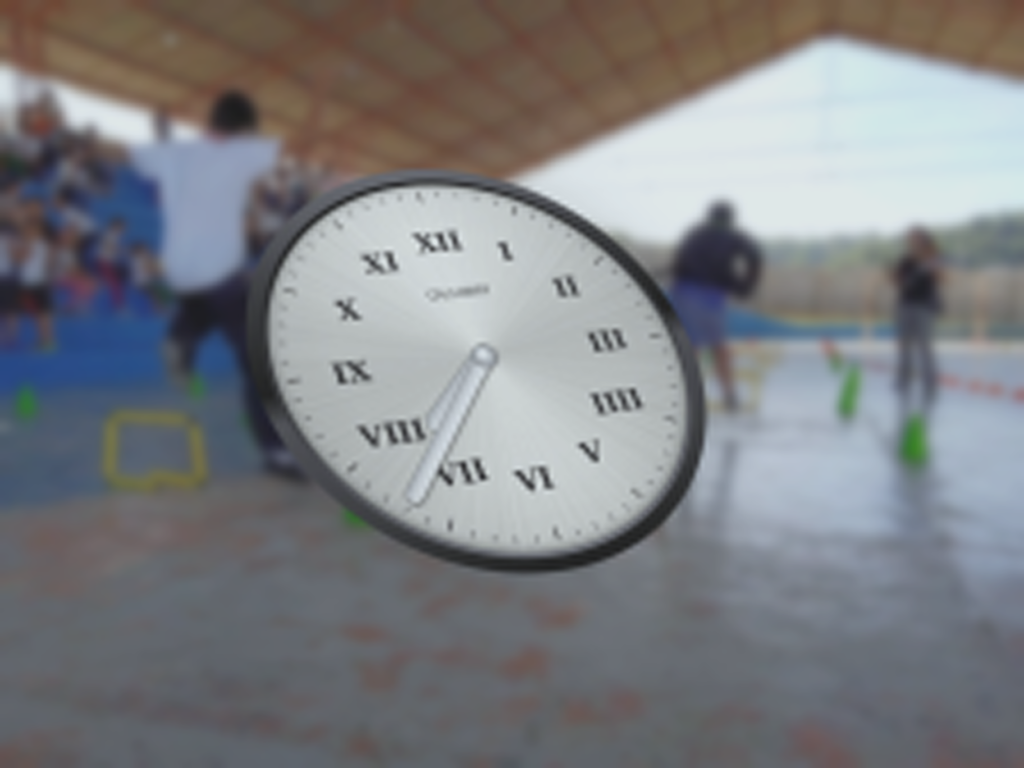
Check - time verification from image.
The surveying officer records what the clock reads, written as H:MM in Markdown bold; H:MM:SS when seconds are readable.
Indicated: **7:37**
